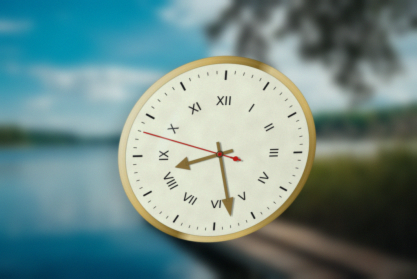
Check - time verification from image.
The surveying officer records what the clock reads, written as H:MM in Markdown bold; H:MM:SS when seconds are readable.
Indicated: **8:27:48**
